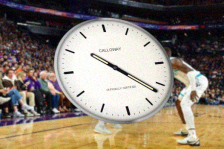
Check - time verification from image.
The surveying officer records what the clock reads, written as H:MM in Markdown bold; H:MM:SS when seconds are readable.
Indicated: **10:22**
